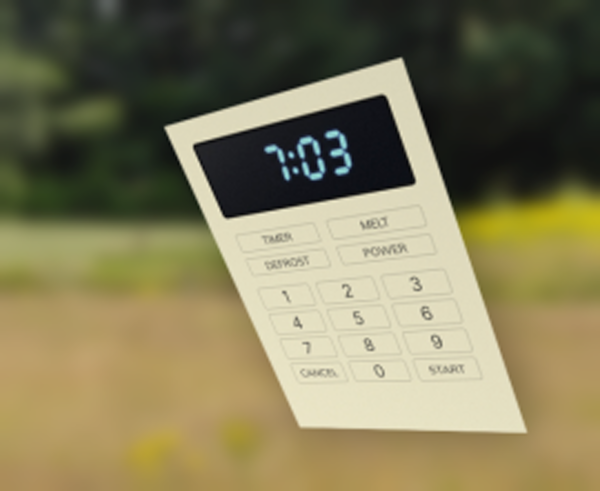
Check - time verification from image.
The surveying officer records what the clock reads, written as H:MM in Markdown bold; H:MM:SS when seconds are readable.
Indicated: **7:03**
